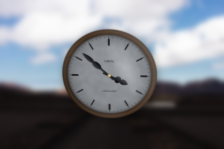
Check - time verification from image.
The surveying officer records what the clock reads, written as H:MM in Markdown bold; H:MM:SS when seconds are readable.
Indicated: **3:52**
